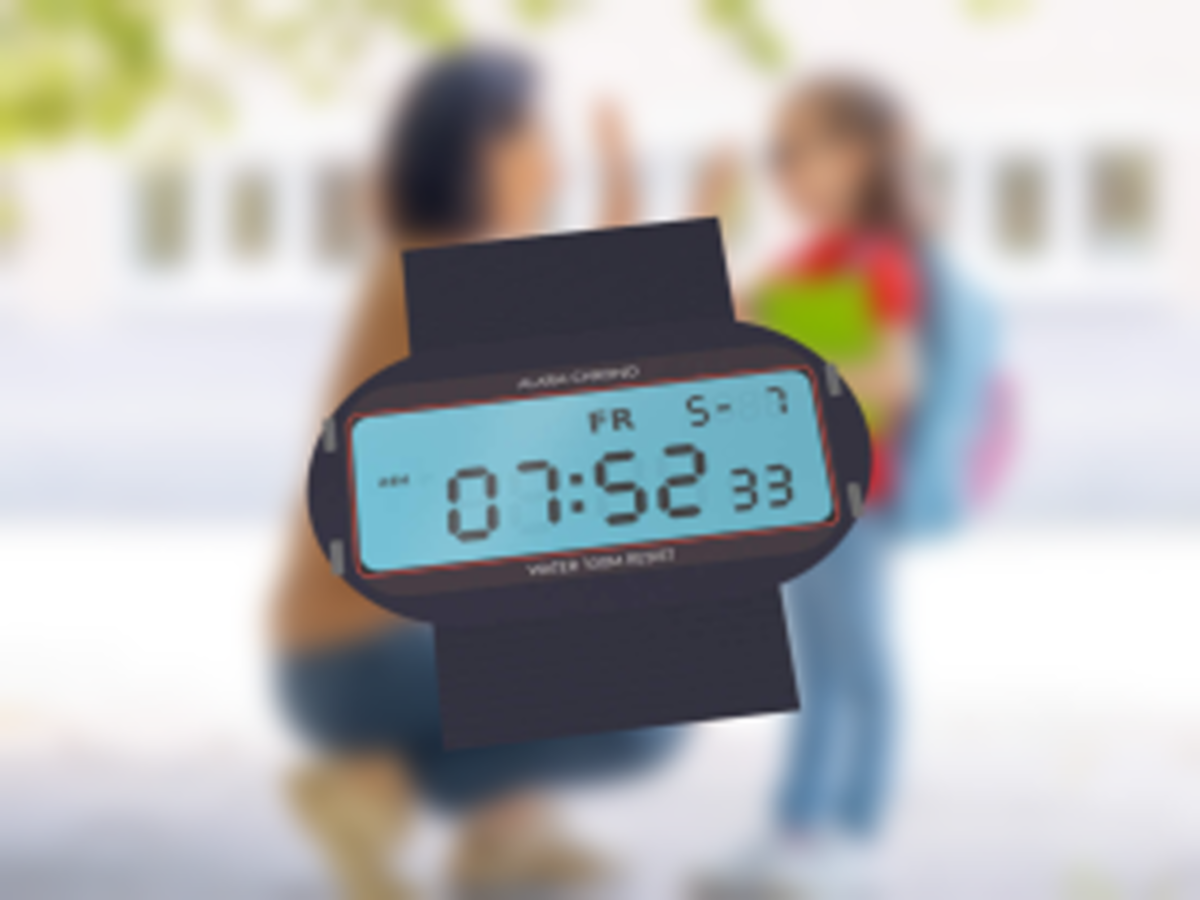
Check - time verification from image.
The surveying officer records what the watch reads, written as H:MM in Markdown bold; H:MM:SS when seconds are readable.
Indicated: **7:52:33**
